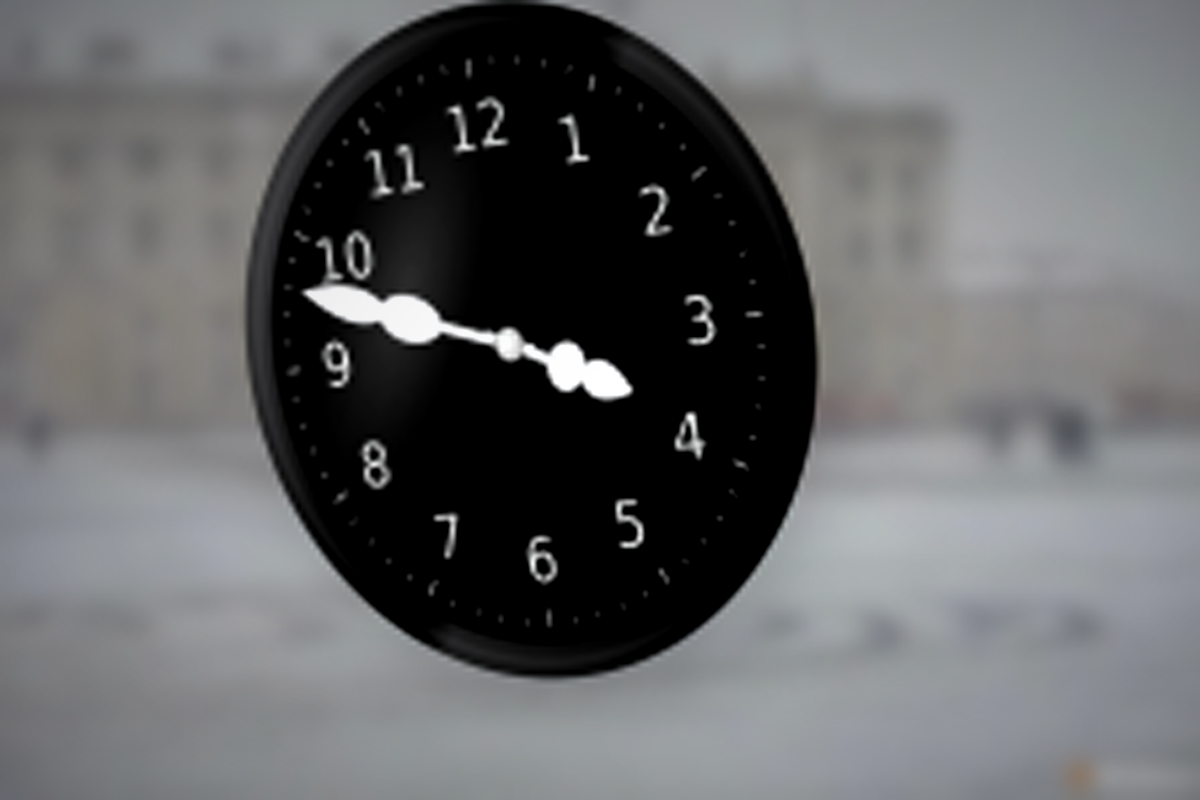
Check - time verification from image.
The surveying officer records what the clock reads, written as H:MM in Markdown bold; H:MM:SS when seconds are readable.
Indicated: **3:48**
